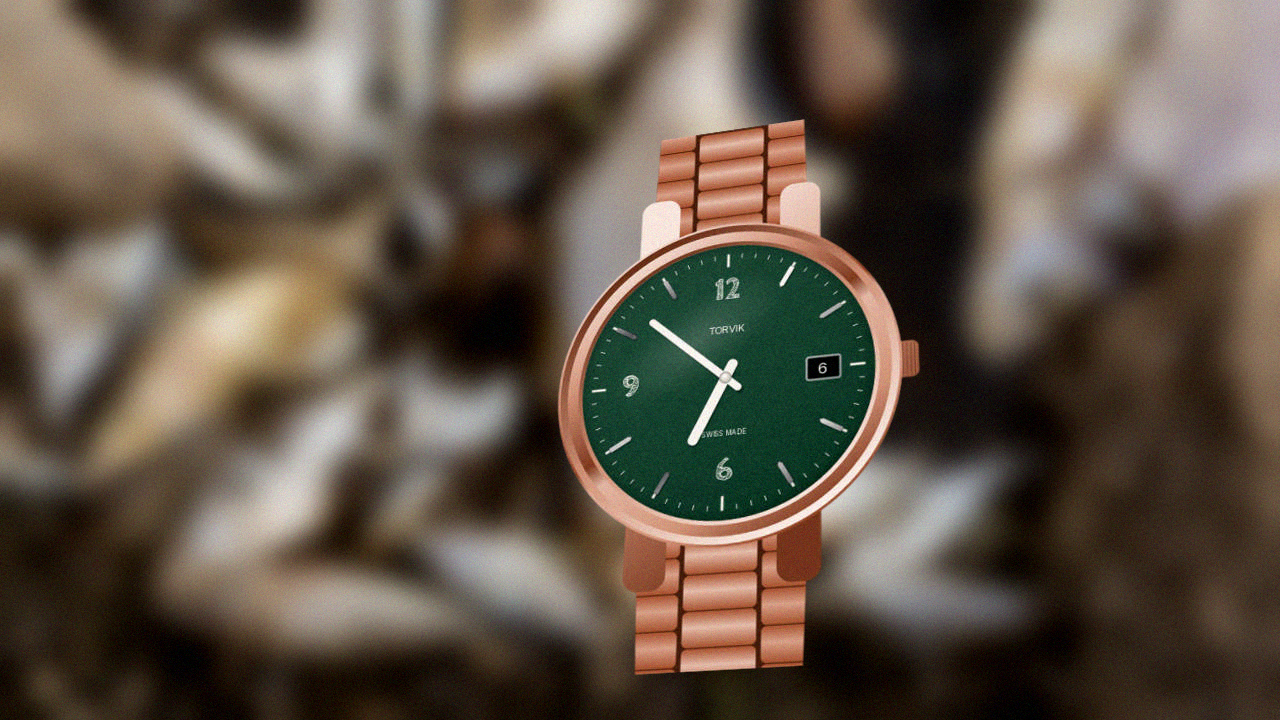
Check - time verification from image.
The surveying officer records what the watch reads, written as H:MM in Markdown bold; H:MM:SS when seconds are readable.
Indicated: **6:52**
